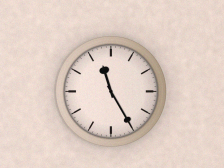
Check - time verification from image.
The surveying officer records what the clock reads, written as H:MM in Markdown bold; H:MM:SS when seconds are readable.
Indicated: **11:25**
